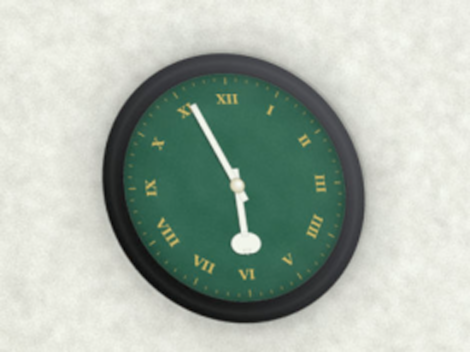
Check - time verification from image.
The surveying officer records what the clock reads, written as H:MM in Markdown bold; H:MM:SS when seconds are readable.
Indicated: **5:56**
